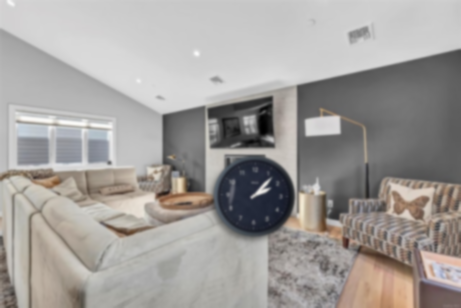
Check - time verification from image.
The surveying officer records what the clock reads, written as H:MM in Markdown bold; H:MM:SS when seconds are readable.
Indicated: **2:07**
